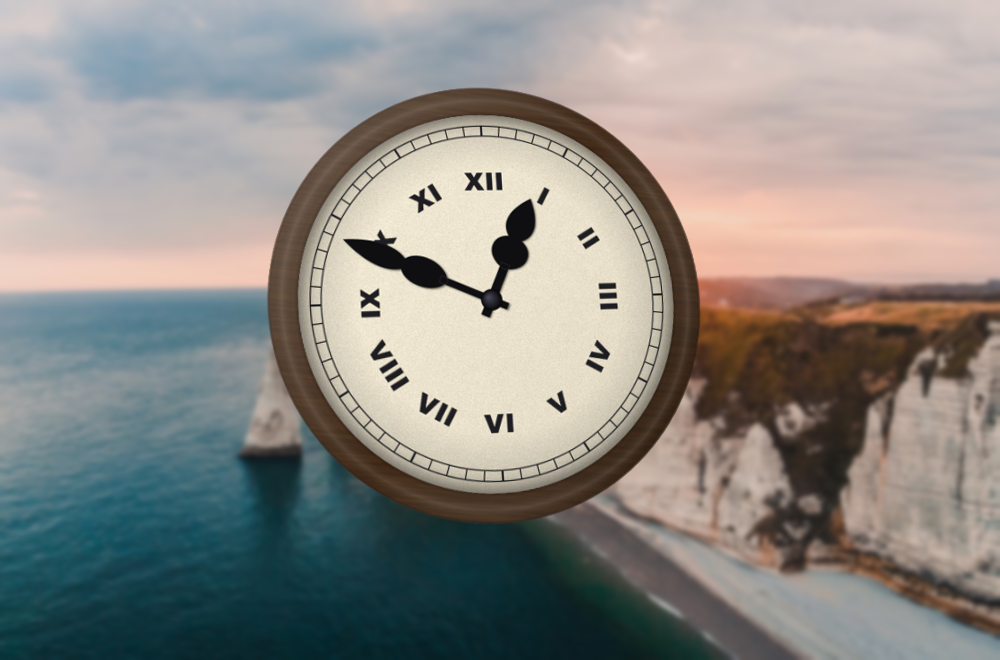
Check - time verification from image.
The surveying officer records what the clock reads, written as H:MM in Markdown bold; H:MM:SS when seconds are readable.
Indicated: **12:49**
